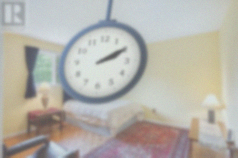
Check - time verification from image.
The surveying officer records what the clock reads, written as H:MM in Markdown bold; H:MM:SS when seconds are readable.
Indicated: **2:10**
